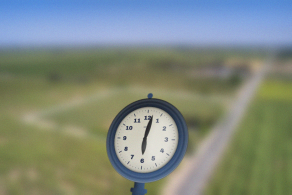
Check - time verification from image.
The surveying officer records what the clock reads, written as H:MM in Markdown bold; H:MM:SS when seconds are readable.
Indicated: **6:02**
